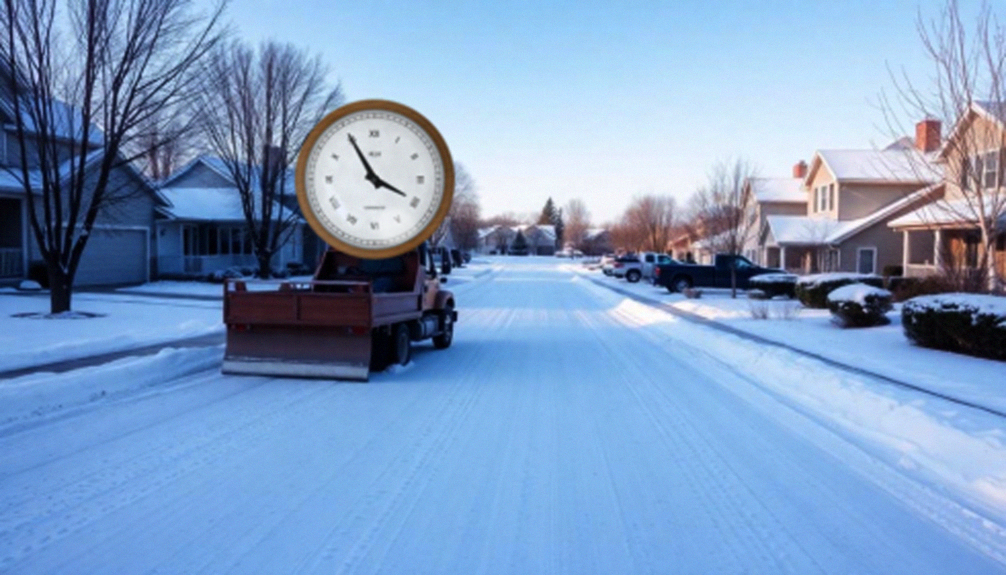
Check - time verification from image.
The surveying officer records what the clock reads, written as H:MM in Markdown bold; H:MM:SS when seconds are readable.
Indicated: **3:55**
